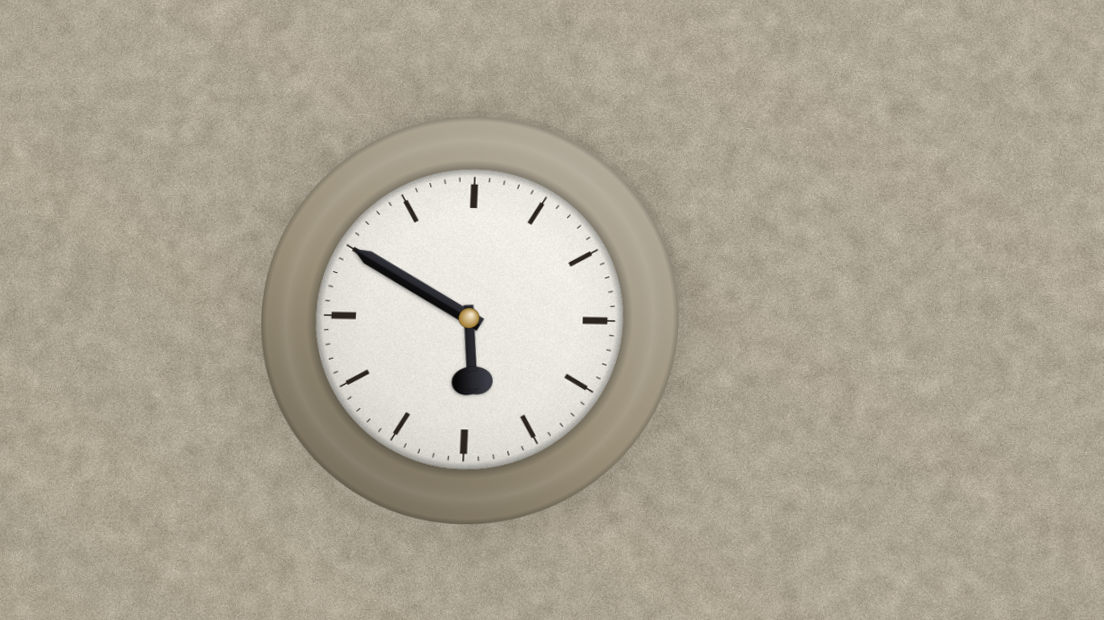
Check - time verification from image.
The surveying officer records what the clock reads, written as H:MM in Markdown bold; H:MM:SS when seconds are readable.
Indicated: **5:50**
